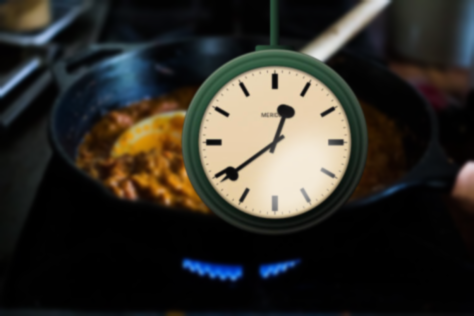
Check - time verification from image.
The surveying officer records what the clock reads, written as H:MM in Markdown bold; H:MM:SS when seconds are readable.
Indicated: **12:39**
